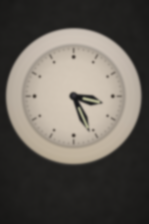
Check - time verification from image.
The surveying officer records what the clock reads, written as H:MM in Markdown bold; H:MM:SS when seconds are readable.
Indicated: **3:26**
